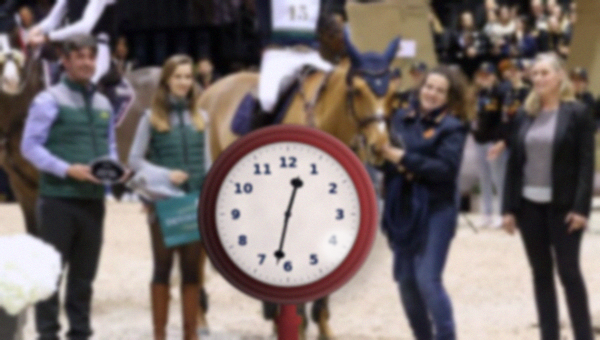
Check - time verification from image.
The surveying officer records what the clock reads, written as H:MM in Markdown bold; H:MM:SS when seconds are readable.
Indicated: **12:32**
